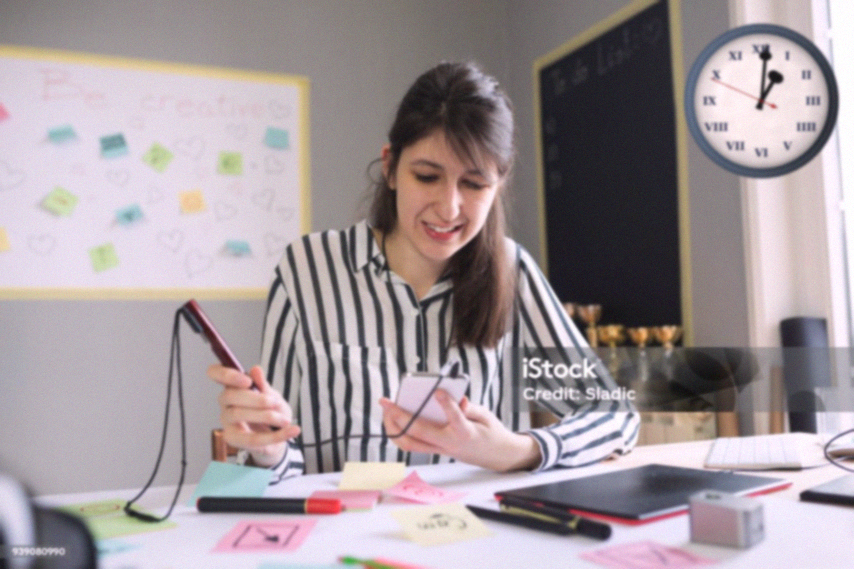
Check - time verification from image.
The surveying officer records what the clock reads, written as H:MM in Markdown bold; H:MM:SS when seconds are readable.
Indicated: **1:00:49**
